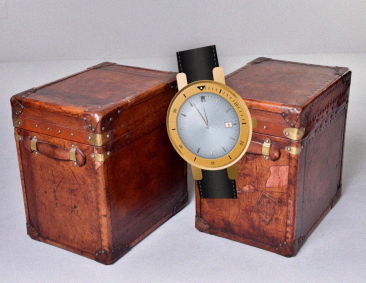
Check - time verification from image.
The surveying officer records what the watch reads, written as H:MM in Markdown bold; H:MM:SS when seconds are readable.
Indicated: **11:56**
